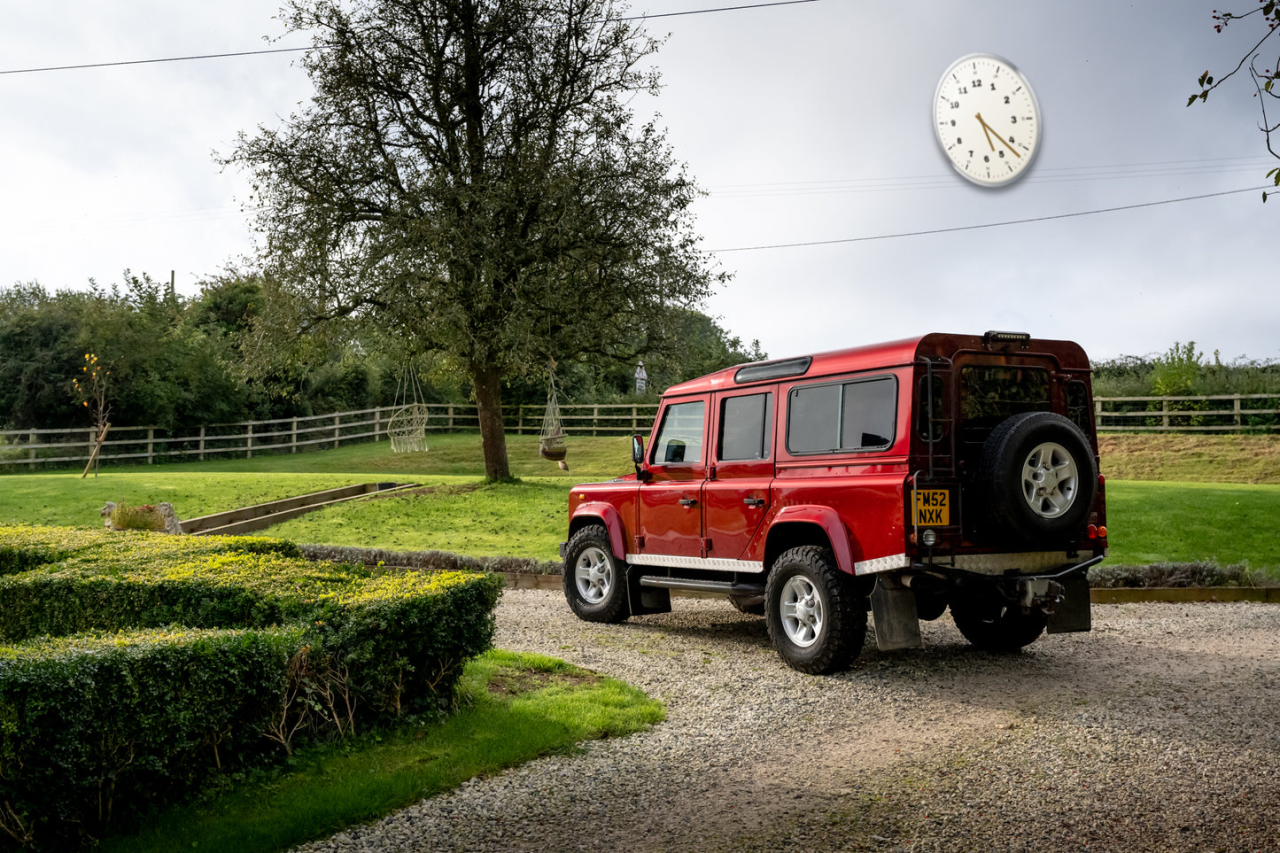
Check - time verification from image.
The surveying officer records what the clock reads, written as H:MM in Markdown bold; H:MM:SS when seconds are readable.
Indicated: **5:22**
